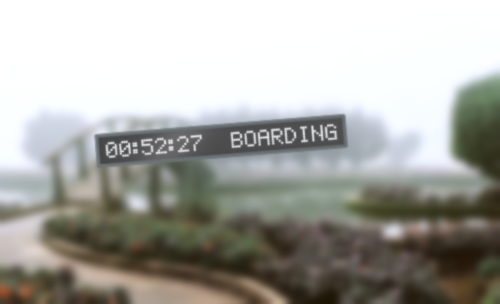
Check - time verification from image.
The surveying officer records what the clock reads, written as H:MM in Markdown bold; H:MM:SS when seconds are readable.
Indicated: **0:52:27**
